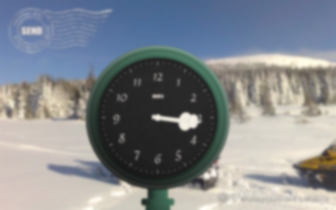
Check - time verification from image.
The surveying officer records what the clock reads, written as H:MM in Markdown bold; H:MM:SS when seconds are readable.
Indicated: **3:16**
